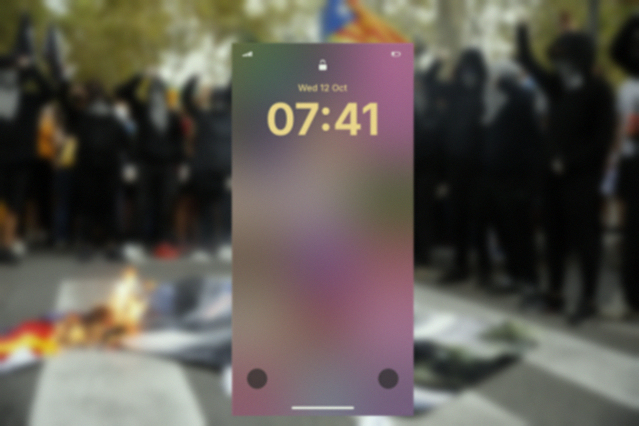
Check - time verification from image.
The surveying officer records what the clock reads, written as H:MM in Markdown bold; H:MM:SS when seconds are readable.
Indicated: **7:41**
